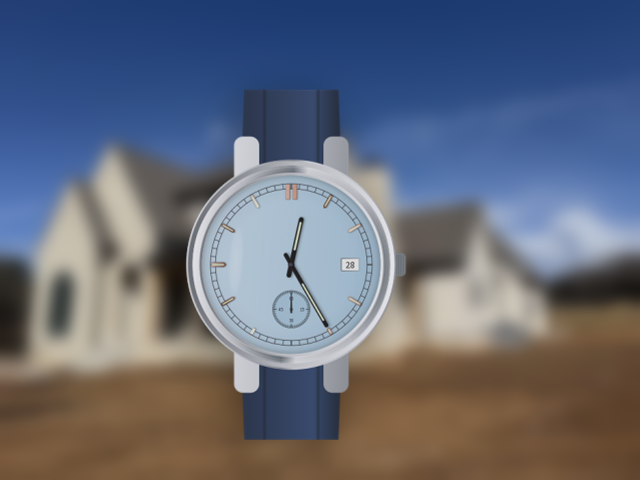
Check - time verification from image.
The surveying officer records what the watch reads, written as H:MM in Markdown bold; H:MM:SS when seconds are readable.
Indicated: **12:25**
